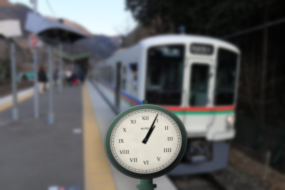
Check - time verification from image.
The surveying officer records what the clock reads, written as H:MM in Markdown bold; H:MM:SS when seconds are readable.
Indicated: **1:04**
